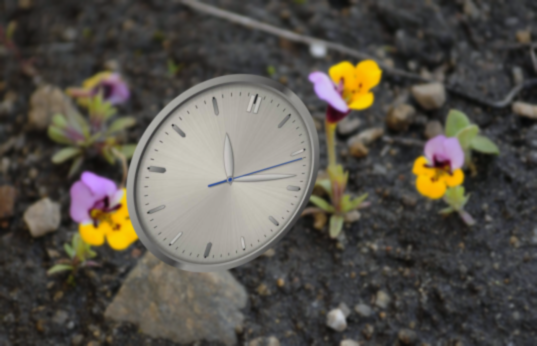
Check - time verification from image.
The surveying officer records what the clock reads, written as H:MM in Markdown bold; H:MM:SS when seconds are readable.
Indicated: **11:13:11**
